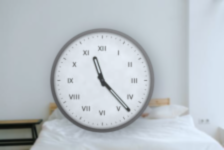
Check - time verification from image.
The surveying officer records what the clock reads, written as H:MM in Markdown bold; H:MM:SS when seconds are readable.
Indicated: **11:23**
